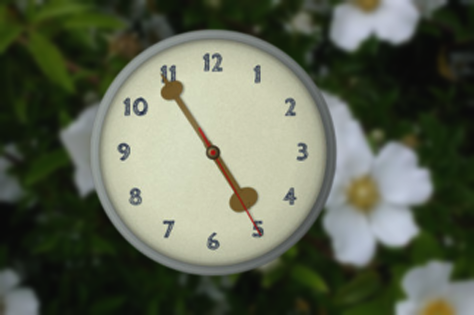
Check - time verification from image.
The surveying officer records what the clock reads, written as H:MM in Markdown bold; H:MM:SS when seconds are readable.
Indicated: **4:54:25**
